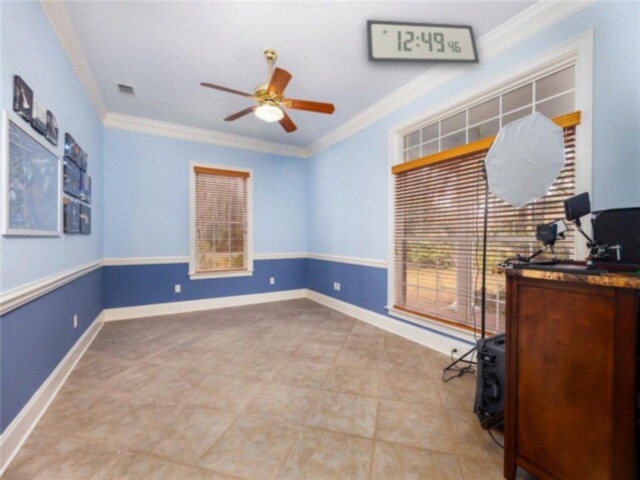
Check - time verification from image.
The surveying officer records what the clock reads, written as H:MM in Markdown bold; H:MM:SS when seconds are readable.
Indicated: **12:49:46**
